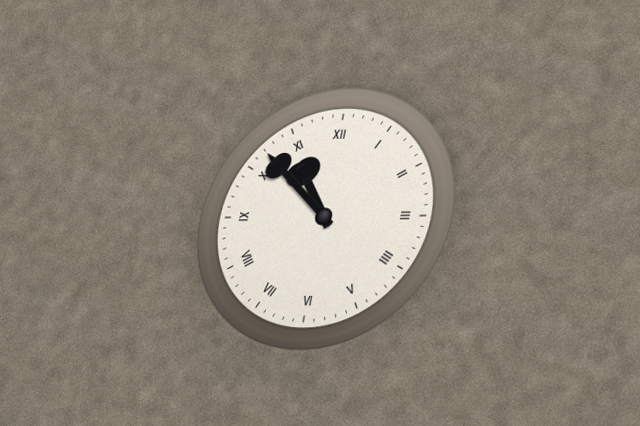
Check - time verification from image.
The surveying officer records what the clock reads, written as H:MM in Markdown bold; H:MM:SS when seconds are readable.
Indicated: **10:52**
